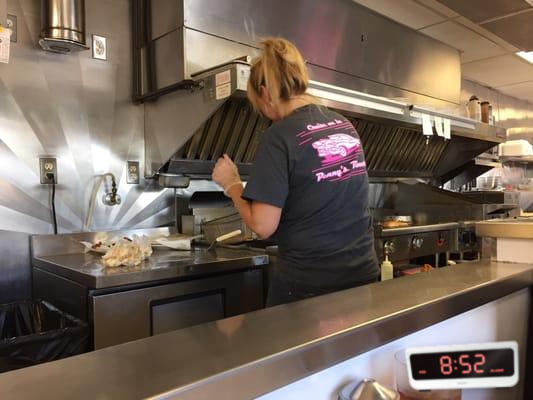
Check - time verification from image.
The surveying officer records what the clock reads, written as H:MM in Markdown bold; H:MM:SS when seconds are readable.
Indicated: **8:52**
